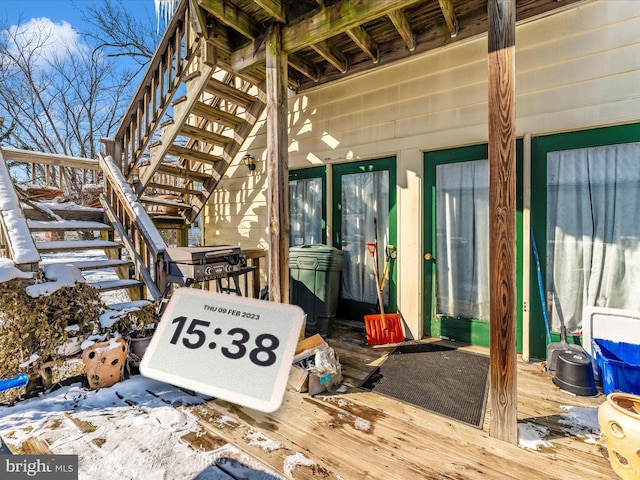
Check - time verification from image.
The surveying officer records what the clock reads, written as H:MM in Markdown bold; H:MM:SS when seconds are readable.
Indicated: **15:38**
